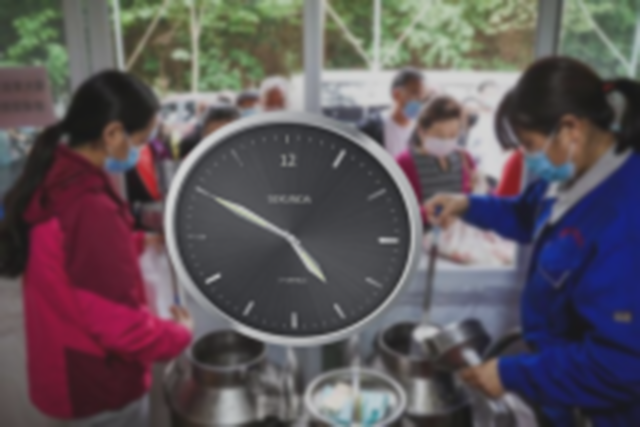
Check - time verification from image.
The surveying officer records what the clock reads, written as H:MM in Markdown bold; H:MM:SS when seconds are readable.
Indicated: **4:50**
